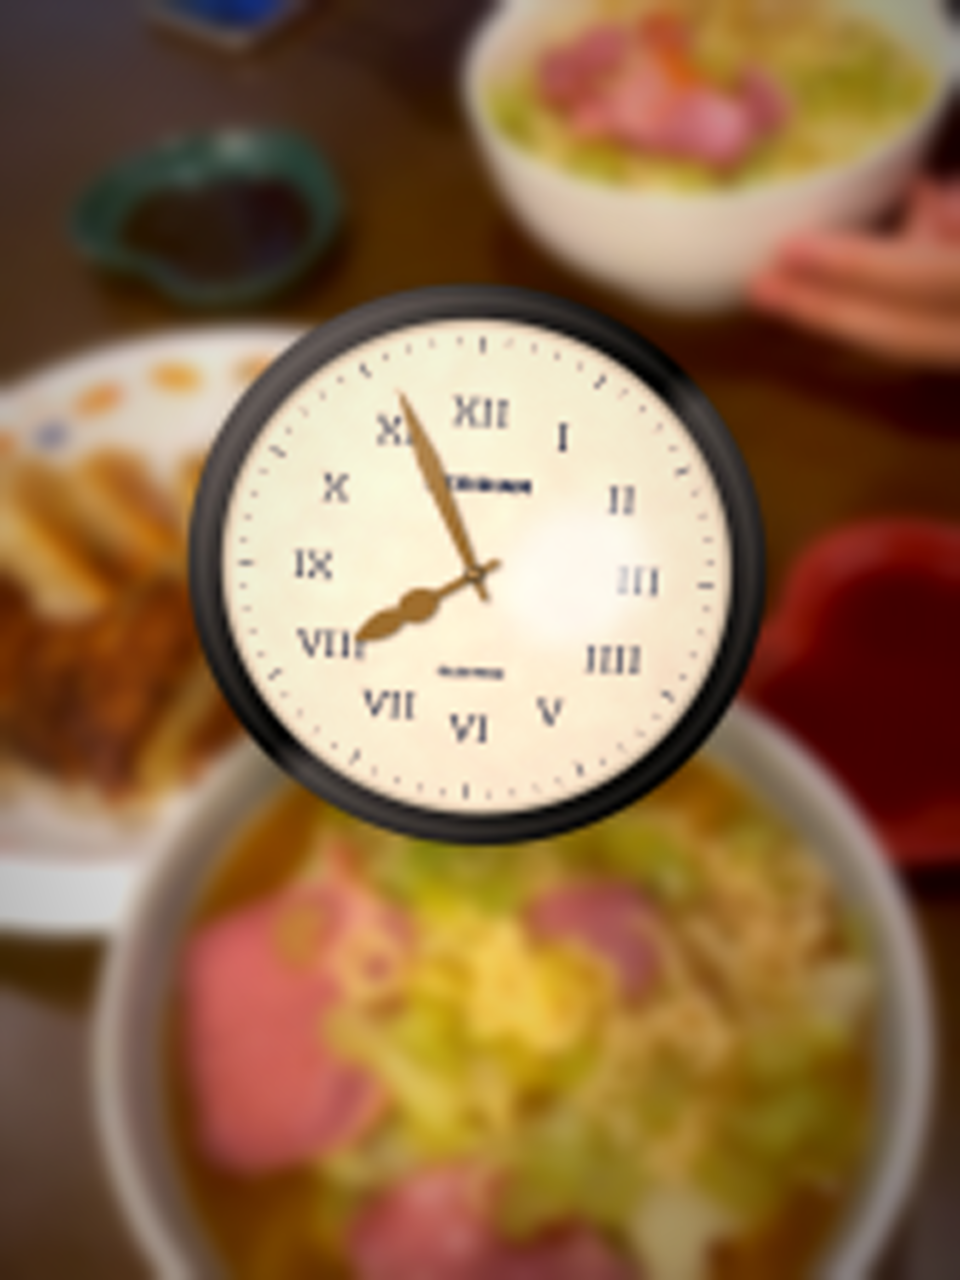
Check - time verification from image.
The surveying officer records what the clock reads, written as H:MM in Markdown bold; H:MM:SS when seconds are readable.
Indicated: **7:56**
